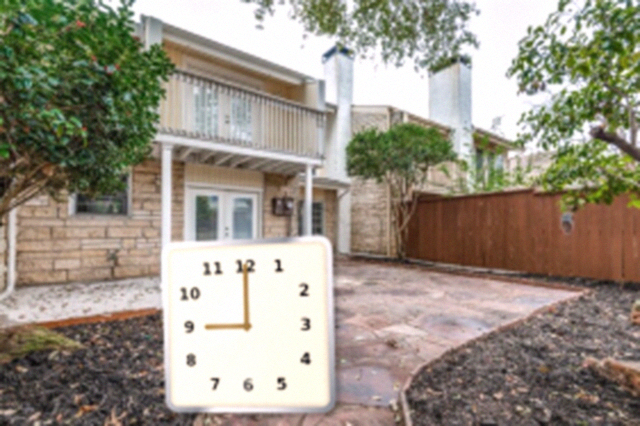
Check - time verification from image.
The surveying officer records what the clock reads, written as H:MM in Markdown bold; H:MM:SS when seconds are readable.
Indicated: **9:00**
